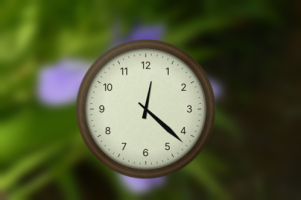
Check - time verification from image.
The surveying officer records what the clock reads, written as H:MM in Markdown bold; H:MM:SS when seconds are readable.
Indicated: **12:22**
